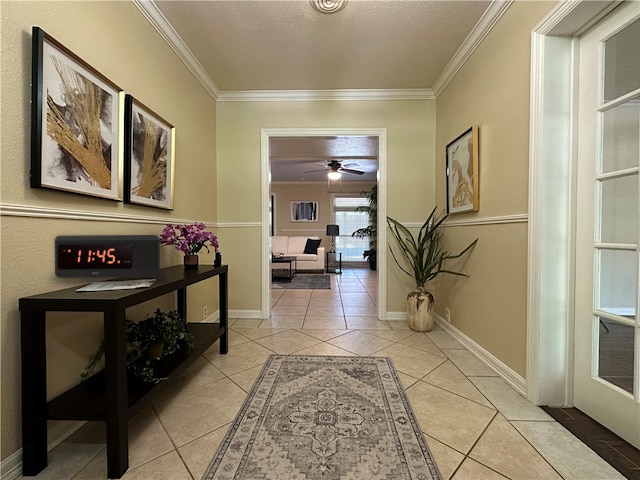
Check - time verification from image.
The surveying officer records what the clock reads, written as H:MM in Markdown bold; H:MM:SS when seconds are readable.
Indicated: **11:45**
